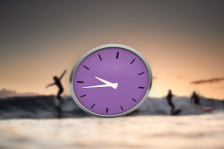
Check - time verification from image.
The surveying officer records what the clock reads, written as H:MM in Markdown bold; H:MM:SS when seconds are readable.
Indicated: **9:43**
